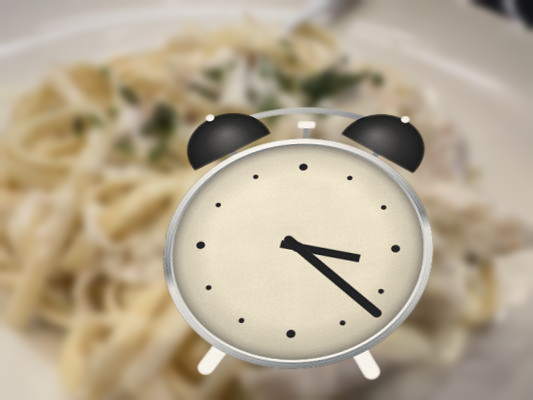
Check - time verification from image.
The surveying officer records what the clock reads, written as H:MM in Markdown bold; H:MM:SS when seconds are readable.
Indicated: **3:22**
